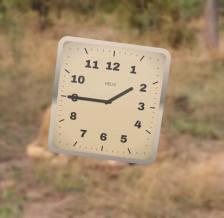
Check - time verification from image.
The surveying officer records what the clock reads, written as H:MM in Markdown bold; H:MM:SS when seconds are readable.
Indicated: **1:45**
